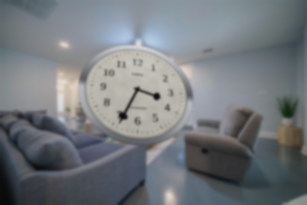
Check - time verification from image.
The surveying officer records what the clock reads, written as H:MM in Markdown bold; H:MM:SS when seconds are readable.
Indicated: **3:34**
